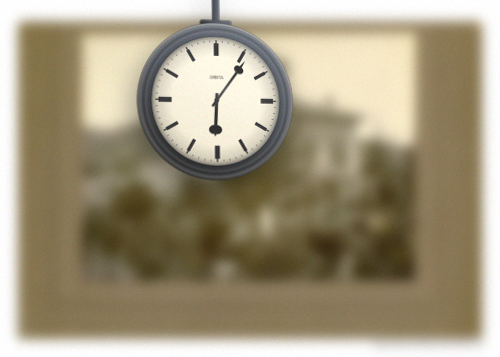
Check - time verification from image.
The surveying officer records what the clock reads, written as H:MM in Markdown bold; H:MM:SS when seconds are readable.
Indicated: **6:06**
